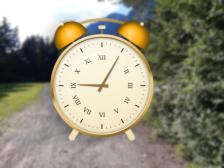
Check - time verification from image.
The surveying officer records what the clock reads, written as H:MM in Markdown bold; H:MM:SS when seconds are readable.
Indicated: **9:05**
